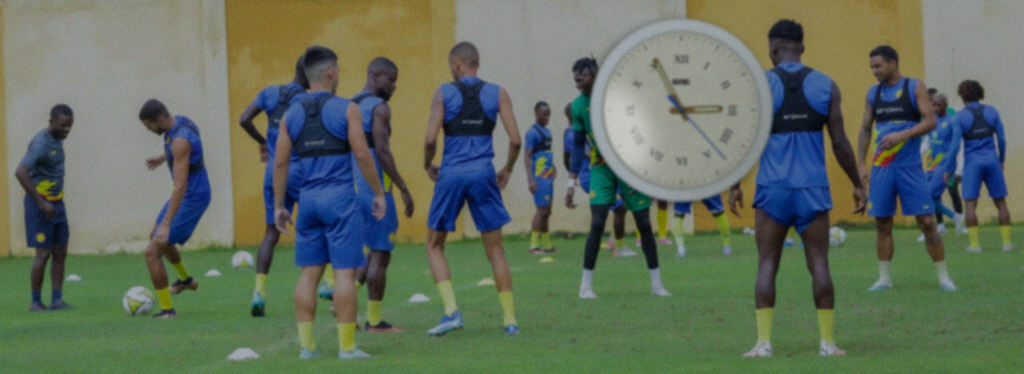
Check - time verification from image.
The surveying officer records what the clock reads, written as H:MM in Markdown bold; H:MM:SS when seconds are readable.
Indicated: **2:55:23**
